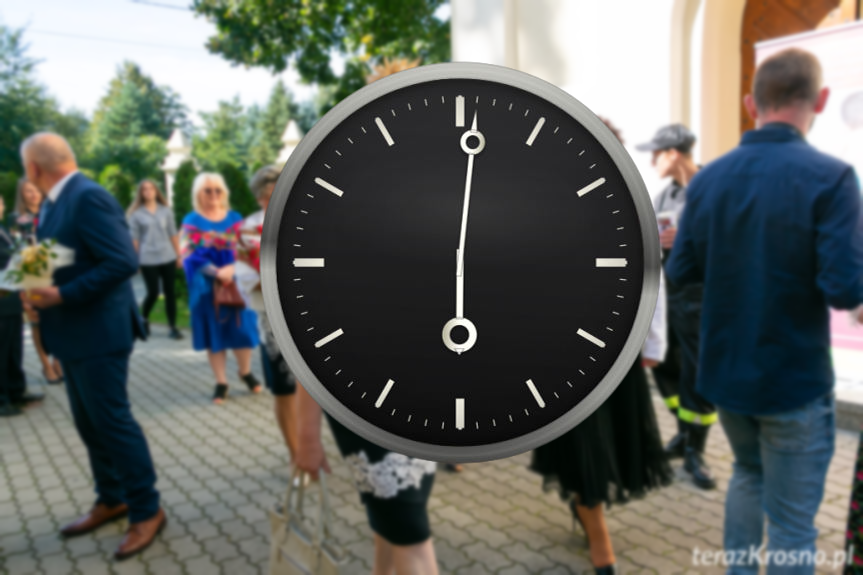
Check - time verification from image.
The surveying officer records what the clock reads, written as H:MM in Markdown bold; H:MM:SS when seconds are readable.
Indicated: **6:01**
